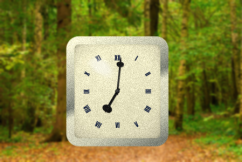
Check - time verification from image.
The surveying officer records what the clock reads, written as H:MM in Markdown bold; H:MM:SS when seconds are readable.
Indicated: **7:01**
